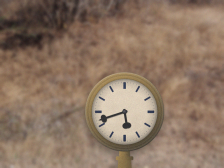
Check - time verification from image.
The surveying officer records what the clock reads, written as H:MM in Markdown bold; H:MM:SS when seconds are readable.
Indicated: **5:42**
